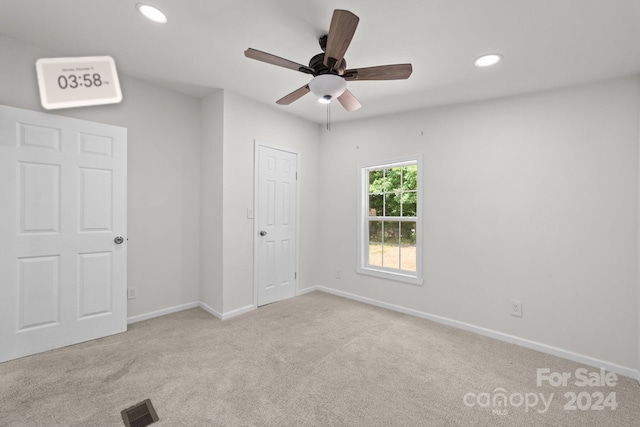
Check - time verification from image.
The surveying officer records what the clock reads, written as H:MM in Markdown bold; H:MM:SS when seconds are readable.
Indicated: **3:58**
